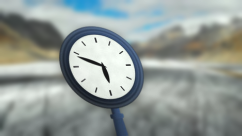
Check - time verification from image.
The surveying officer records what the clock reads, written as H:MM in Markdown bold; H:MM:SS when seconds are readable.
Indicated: **5:49**
